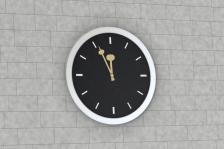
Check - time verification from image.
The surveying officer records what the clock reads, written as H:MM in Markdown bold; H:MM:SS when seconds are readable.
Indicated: **11:56**
